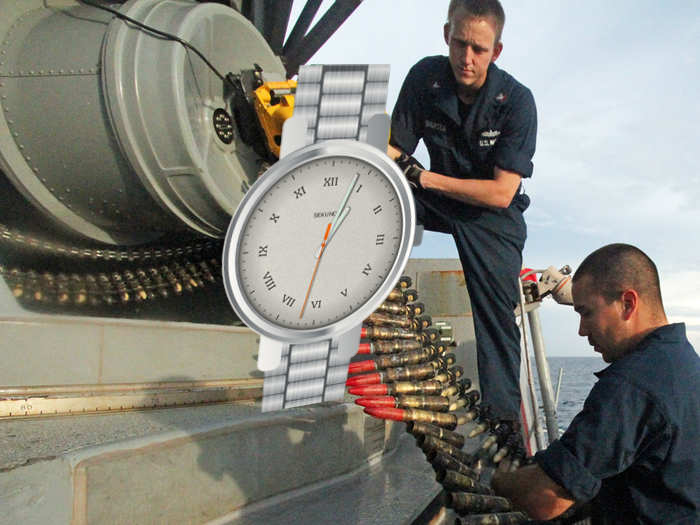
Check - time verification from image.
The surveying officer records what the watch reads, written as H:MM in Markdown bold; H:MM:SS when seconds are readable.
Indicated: **1:03:32**
